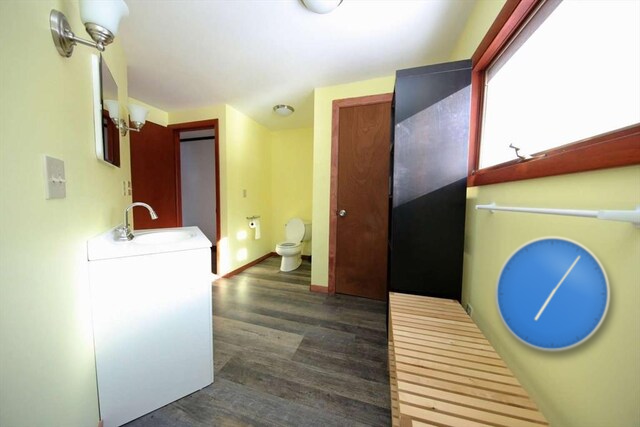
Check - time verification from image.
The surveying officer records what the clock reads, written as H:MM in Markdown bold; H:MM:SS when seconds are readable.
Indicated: **7:06**
